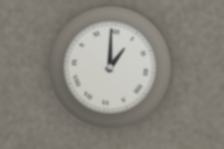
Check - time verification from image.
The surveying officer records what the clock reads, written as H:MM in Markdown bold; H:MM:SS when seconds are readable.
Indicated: **12:59**
